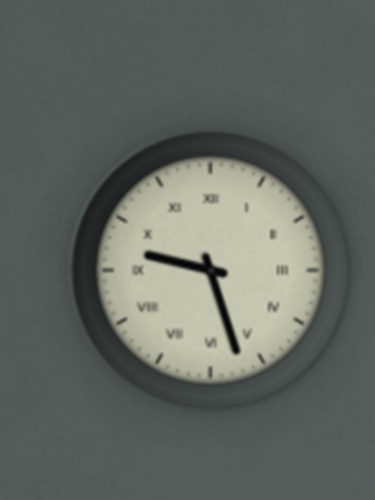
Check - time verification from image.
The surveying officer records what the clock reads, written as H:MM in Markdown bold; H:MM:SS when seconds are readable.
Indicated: **9:27**
